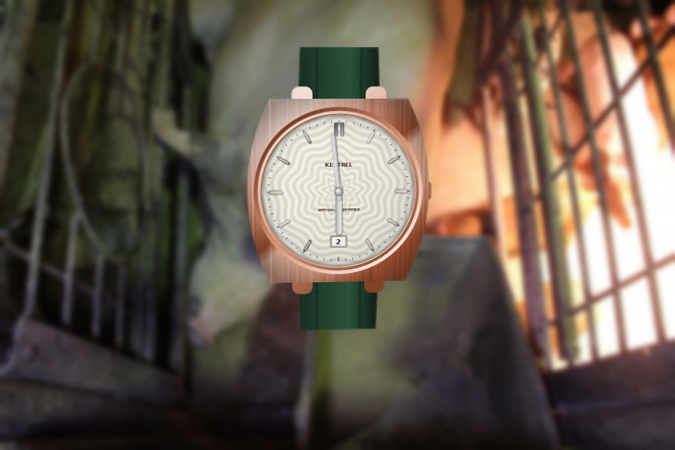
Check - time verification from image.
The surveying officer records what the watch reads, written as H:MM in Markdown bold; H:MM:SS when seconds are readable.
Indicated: **5:59**
